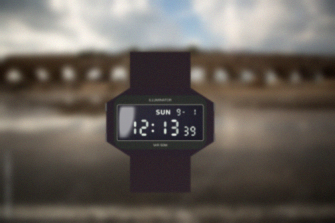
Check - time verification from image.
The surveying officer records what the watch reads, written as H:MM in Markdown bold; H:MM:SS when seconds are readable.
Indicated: **12:13:39**
